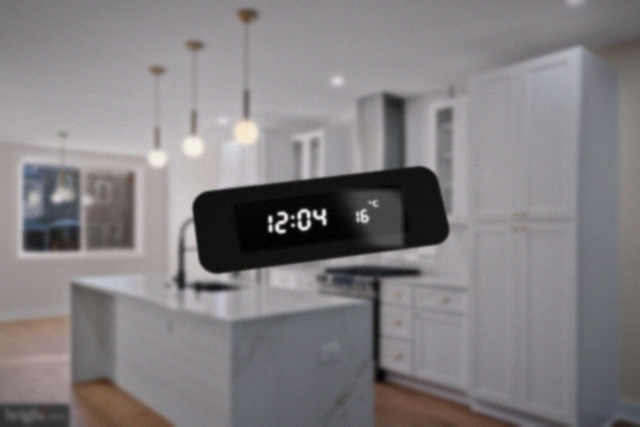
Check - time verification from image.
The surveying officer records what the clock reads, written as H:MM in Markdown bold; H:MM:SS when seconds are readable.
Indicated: **12:04**
